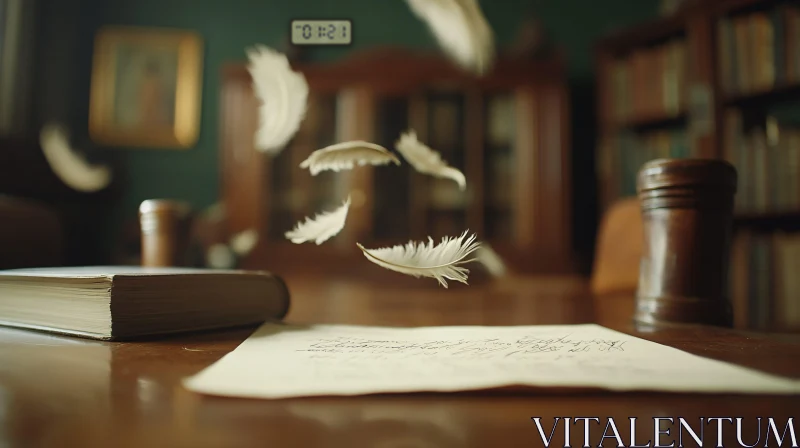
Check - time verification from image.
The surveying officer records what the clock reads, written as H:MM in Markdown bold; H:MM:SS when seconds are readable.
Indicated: **1:21**
